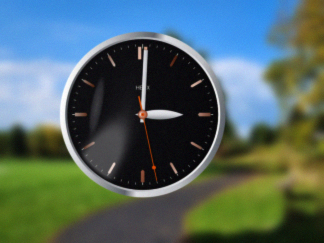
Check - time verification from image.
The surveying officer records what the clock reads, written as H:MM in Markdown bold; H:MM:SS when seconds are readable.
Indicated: **3:00:28**
